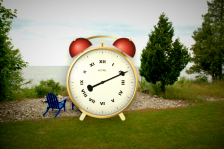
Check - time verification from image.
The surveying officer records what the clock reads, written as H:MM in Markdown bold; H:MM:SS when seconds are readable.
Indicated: **8:11**
